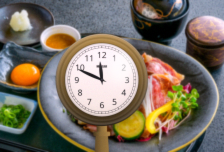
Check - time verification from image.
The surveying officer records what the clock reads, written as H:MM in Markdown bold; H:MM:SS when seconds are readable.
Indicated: **11:49**
